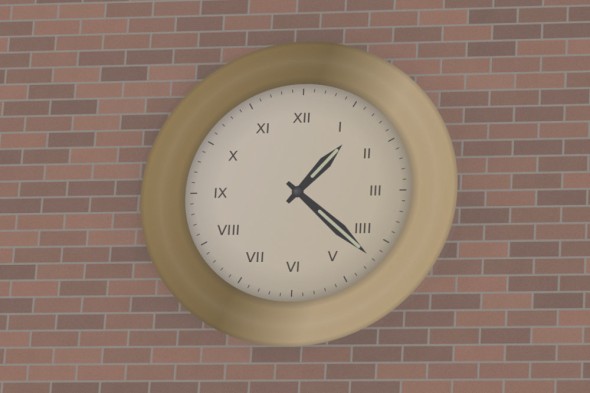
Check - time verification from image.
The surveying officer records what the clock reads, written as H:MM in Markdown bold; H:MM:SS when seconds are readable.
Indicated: **1:22**
